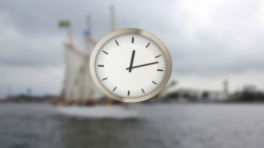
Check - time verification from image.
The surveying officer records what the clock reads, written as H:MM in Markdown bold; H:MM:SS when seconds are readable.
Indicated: **12:12**
